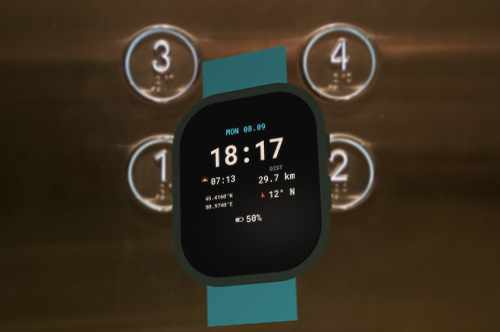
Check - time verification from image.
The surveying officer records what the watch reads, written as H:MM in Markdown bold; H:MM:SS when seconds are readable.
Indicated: **18:17**
